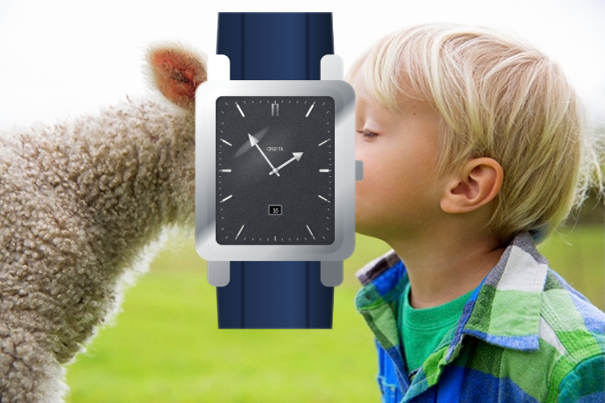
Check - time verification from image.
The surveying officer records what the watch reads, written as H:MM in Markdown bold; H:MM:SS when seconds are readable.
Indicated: **1:54**
